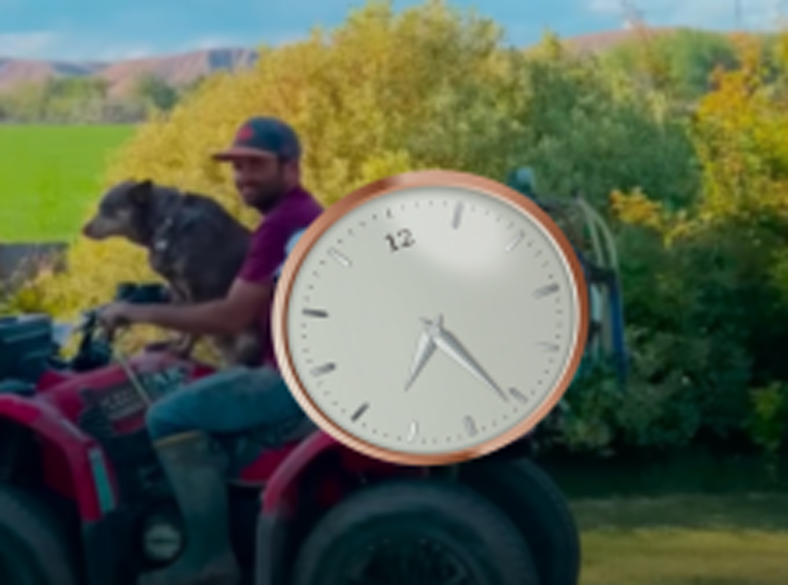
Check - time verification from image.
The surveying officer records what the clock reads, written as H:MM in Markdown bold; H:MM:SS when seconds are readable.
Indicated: **7:26**
